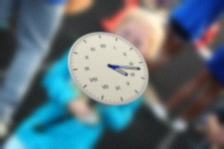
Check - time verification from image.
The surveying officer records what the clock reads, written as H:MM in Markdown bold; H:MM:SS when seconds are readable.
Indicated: **4:17**
